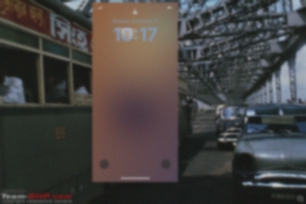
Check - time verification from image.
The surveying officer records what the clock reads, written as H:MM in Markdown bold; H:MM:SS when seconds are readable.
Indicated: **10:17**
